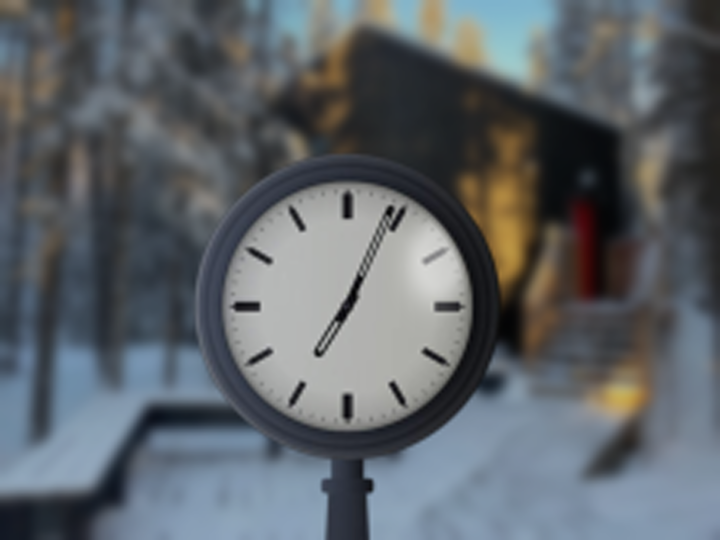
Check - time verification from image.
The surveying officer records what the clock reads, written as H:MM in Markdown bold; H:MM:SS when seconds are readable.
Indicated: **7:04**
